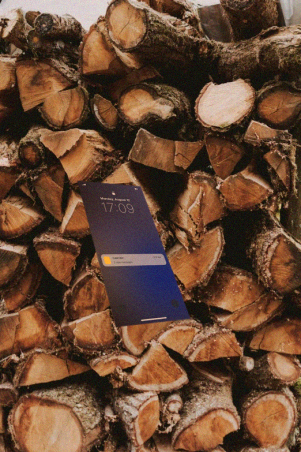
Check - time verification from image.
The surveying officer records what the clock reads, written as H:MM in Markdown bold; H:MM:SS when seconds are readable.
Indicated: **17:09**
